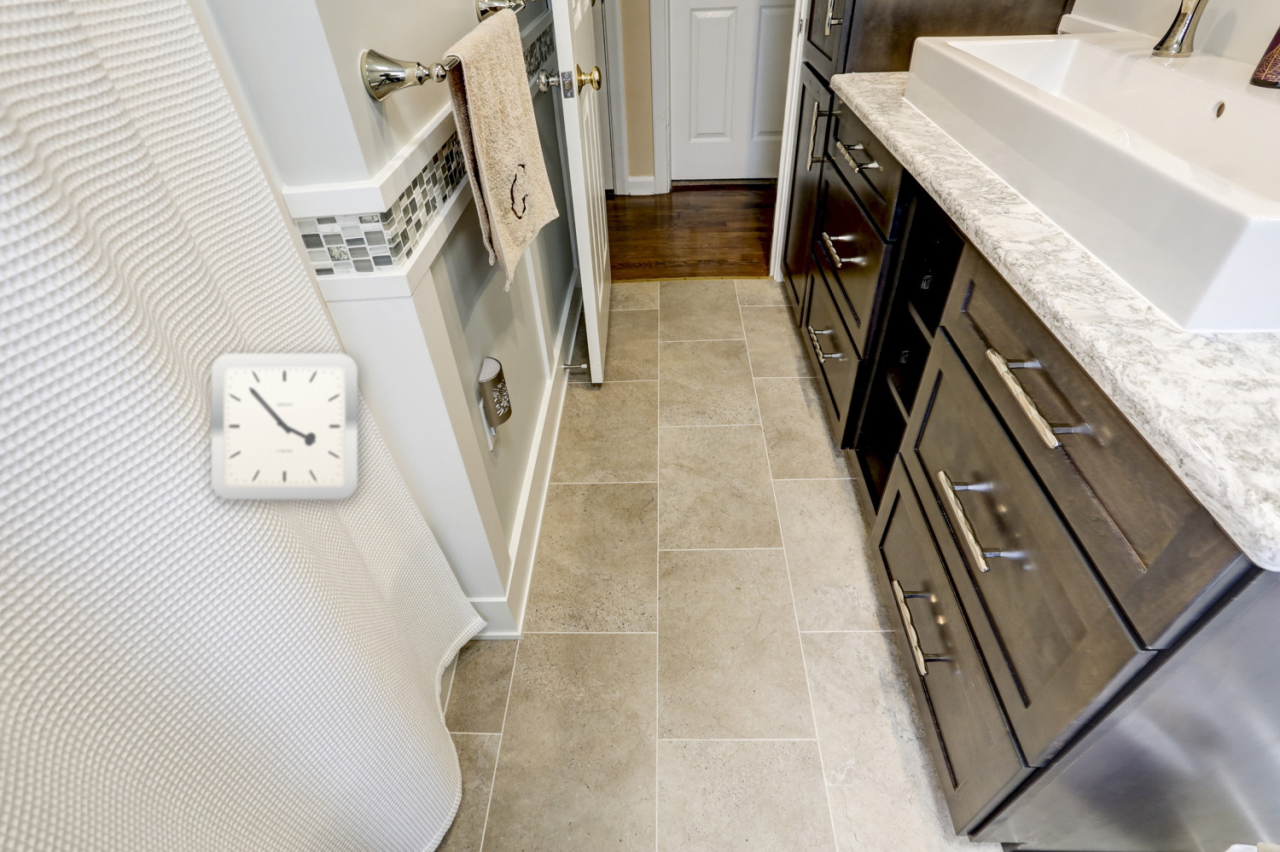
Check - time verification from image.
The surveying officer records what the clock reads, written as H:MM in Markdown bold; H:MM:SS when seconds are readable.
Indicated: **3:53**
